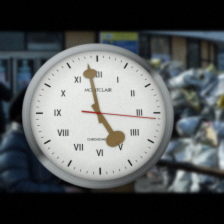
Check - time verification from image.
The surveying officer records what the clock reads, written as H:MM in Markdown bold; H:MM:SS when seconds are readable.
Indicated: **4:58:16**
